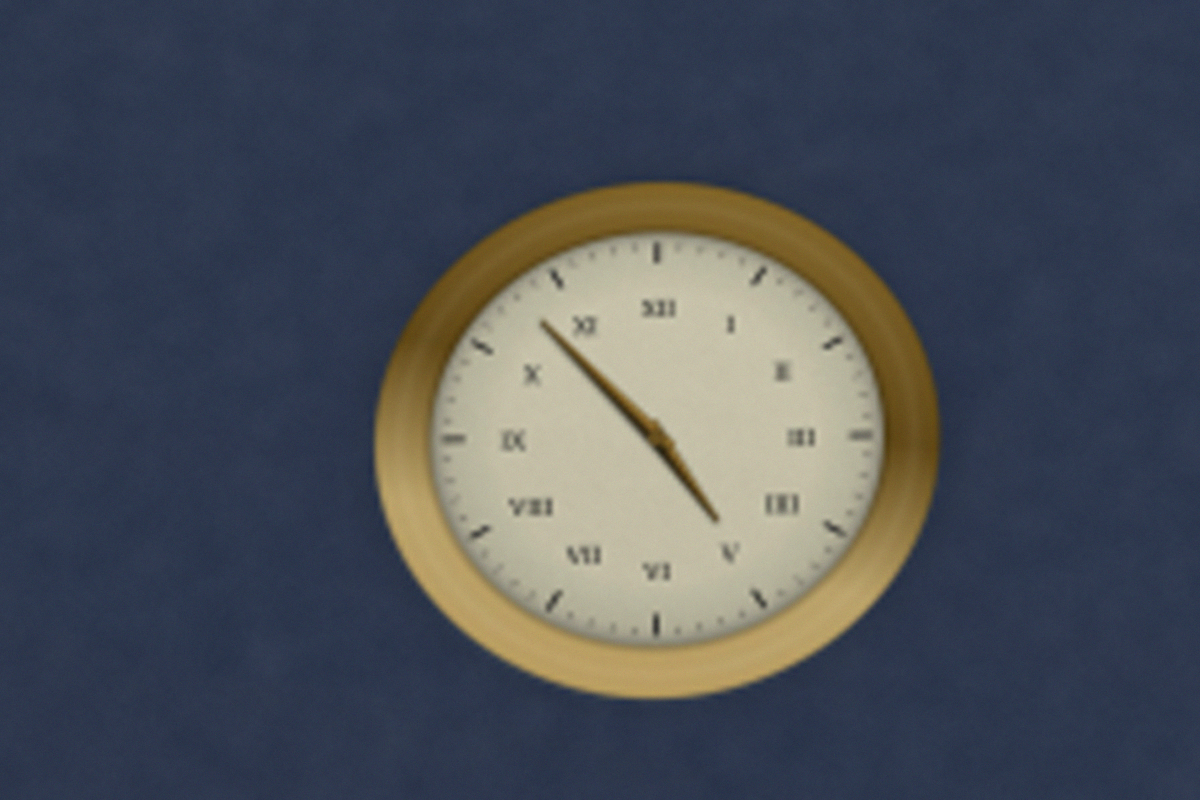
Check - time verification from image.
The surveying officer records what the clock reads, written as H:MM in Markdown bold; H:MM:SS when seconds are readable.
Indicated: **4:53**
